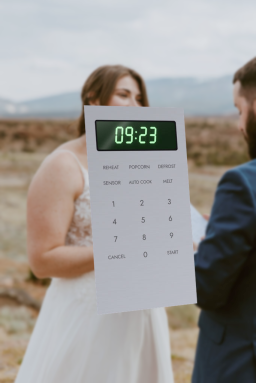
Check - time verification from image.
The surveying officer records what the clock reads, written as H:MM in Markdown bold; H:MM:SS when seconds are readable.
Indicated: **9:23**
